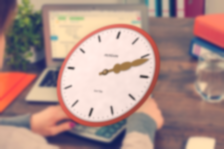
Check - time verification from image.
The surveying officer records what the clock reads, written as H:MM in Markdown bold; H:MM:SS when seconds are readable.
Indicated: **2:11**
